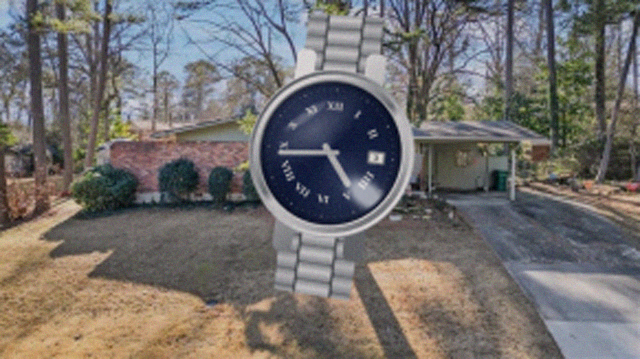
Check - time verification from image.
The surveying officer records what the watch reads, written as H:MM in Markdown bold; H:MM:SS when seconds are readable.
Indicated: **4:44**
